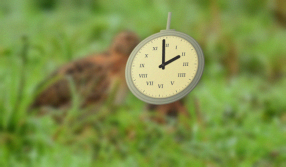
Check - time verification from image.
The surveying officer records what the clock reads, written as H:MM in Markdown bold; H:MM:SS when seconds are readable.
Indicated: **1:59**
